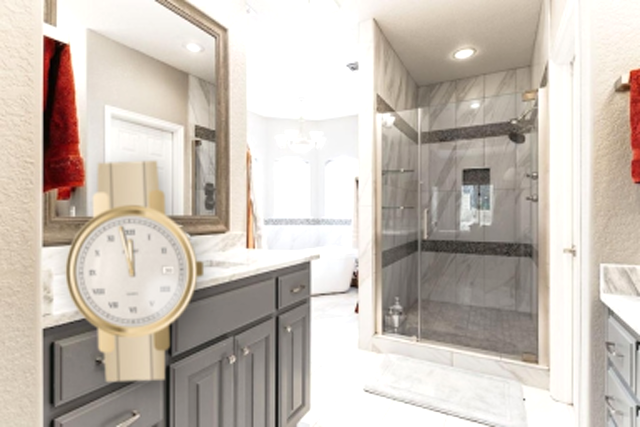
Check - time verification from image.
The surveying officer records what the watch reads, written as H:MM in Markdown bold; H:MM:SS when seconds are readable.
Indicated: **11:58**
